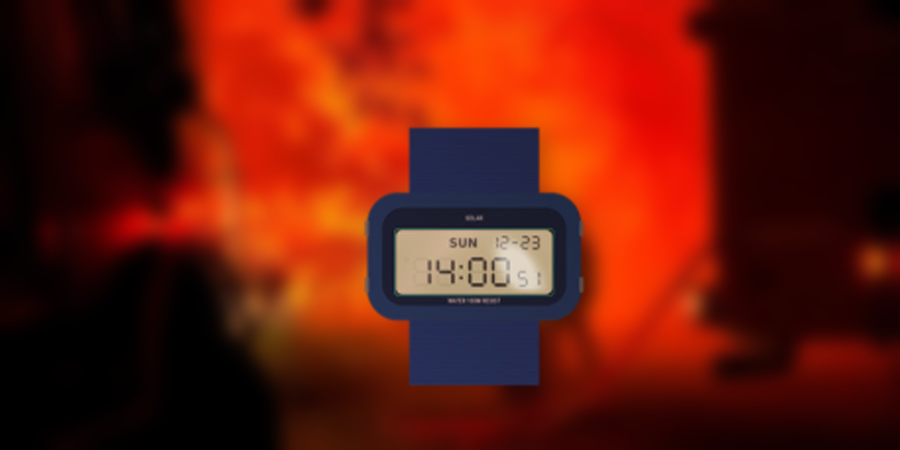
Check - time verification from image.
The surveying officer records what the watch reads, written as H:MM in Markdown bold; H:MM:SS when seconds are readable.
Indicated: **14:00:51**
